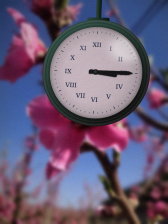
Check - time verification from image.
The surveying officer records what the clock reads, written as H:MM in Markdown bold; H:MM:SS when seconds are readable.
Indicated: **3:15**
